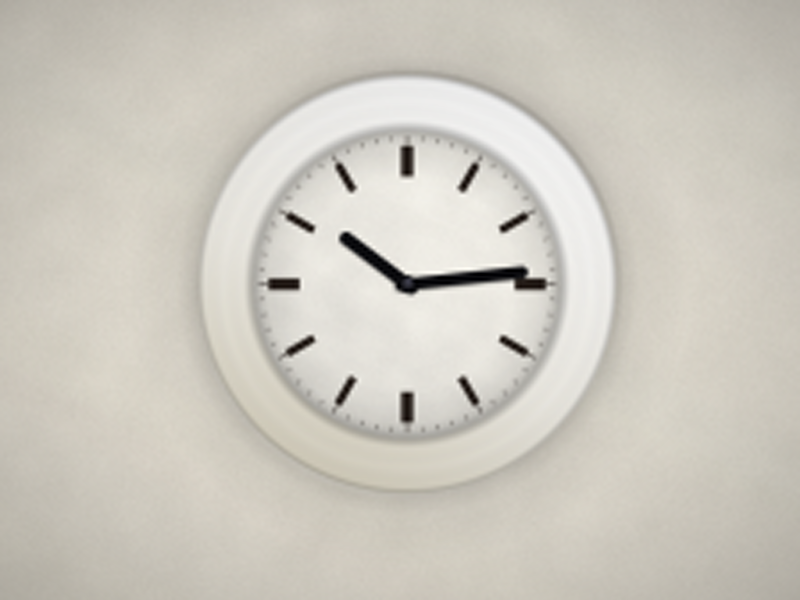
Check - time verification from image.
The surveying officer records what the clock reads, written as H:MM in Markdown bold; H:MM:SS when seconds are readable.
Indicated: **10:14**
